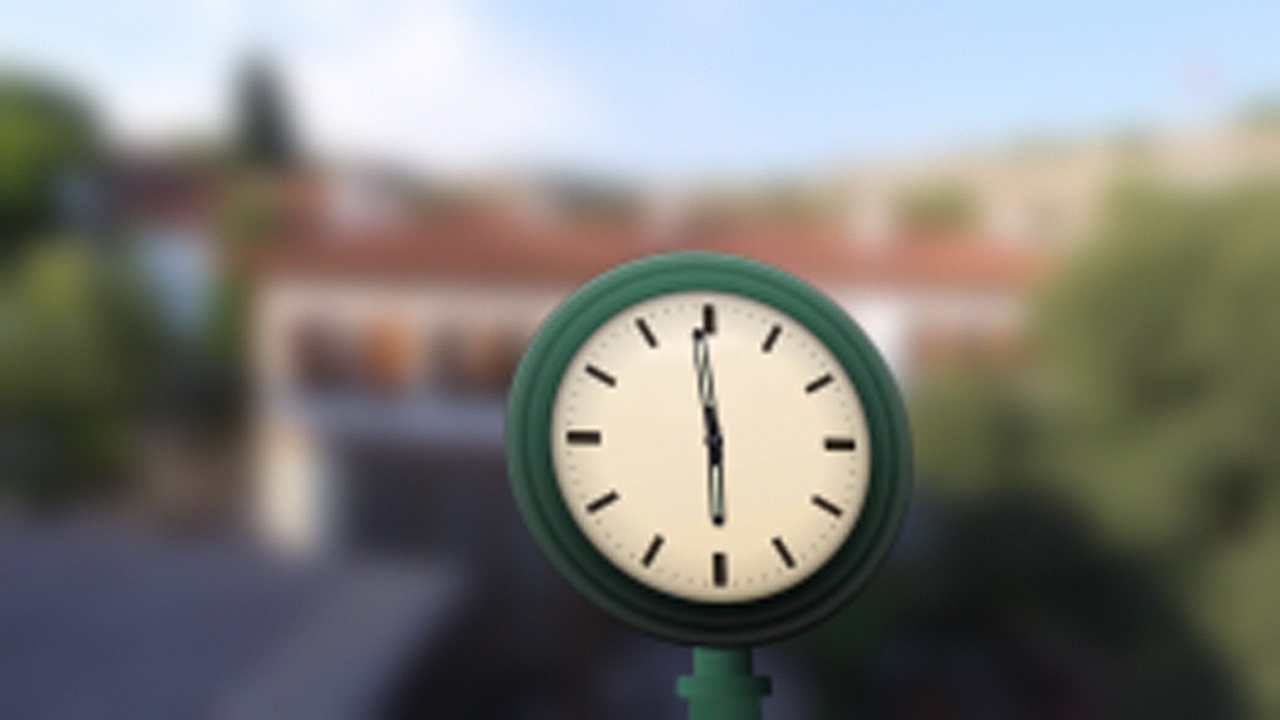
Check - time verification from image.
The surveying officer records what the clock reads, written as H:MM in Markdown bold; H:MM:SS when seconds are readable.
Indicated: **5:59**
